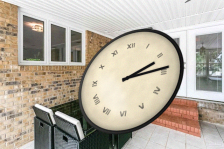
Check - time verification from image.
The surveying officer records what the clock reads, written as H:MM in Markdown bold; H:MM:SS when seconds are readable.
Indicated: **2:14**
